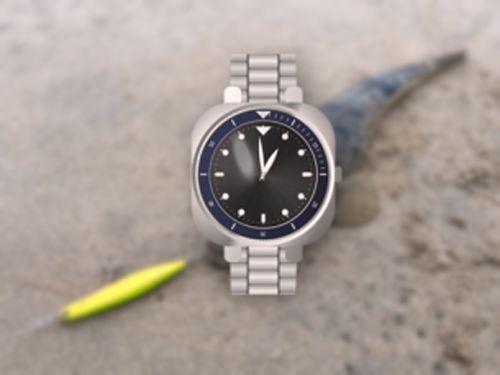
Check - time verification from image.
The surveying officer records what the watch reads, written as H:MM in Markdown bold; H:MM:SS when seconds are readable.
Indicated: **12:59**
